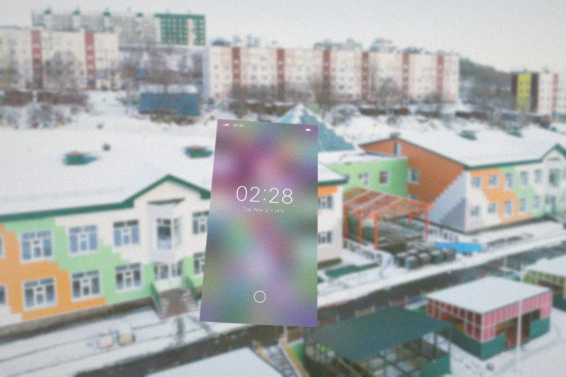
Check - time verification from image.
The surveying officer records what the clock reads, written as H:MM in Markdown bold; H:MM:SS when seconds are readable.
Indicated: **2:28**
